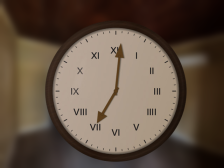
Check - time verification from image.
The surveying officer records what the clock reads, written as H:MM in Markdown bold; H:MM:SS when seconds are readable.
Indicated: **7:01**
